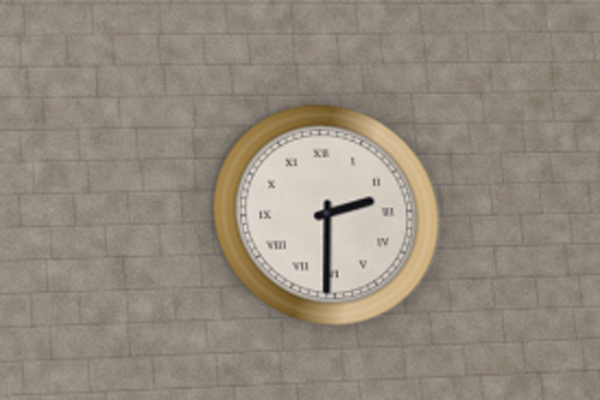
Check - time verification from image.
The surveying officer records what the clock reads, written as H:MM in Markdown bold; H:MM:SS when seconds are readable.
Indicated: **2:31**
